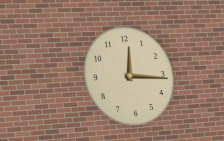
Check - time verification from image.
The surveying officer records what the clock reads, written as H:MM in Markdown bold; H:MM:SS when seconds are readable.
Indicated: **12:16**
